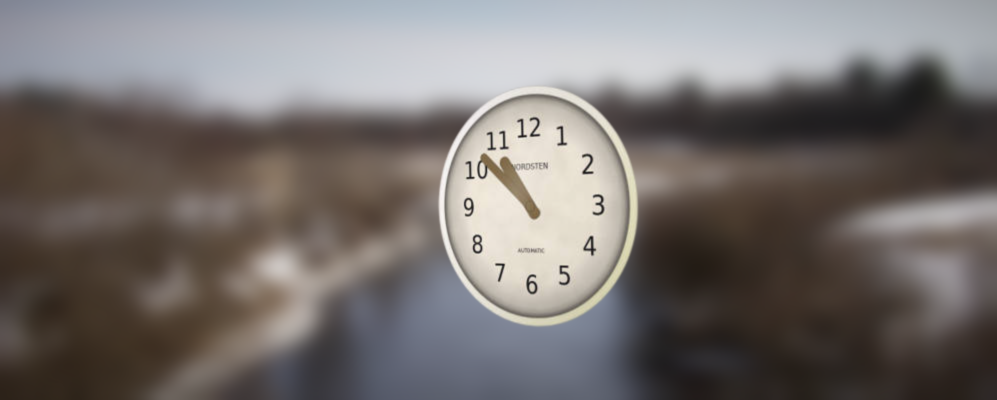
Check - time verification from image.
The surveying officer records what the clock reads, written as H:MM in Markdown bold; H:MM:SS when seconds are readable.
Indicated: **10:52**
